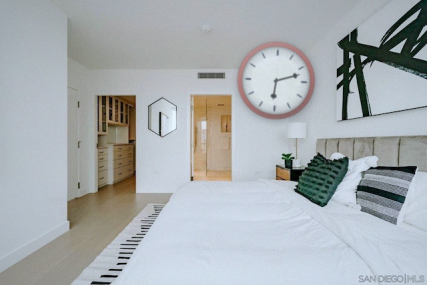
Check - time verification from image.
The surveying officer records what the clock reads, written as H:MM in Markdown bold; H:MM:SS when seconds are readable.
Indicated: **6:12**
